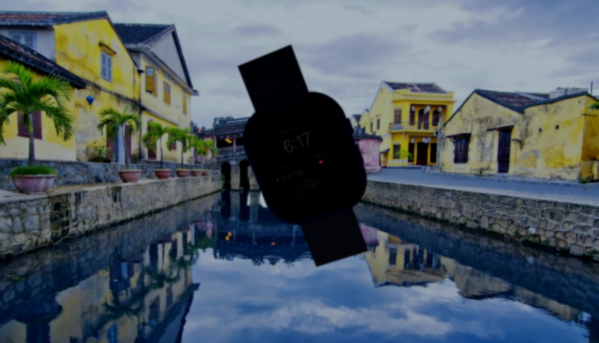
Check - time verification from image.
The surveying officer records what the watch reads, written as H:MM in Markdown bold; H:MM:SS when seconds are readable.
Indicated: **6:17**
